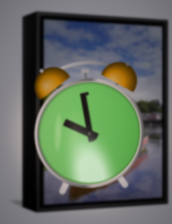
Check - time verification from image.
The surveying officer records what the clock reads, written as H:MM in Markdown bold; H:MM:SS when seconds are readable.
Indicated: **9:59**
